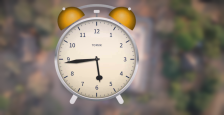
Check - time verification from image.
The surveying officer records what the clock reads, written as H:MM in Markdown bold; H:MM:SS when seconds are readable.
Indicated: **5:44**
